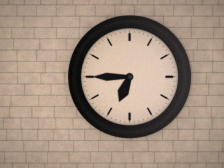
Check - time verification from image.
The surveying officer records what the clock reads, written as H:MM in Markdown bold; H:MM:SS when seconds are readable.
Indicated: **6:45**
